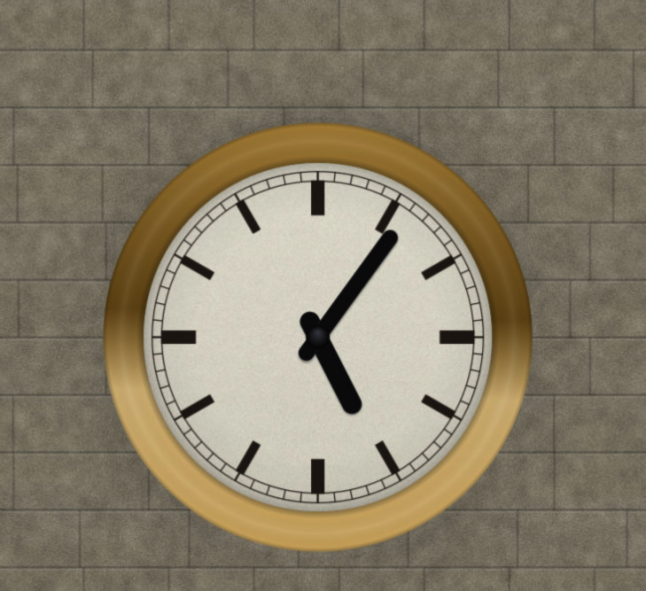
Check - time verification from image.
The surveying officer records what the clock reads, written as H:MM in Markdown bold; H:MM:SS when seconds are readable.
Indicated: **5:06**
